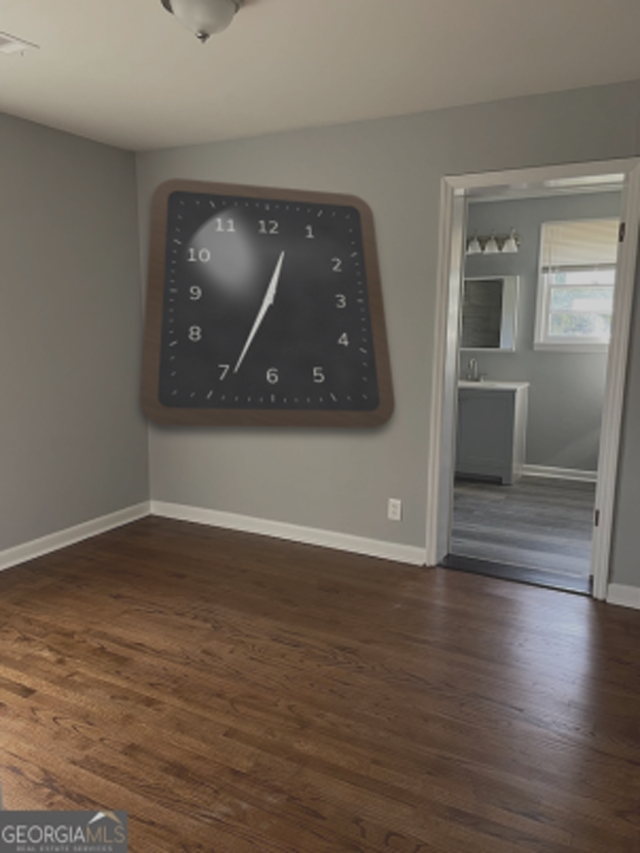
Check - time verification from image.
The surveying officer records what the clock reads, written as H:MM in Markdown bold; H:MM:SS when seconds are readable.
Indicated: **12:34**
